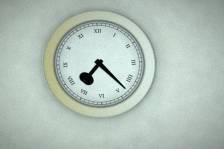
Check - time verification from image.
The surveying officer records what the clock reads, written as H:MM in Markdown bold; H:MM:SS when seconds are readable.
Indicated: **7:23**
